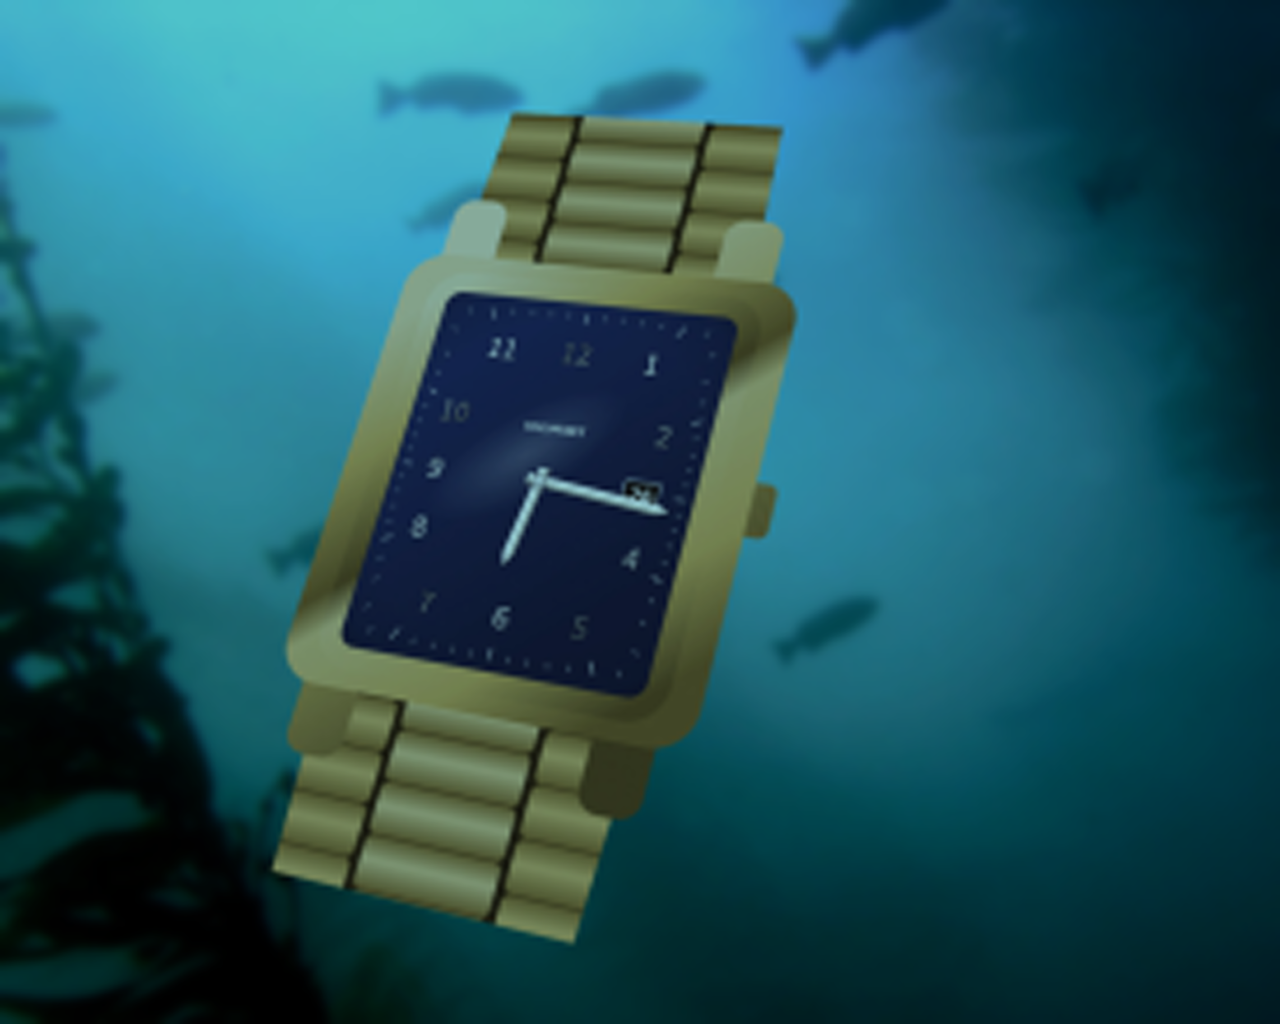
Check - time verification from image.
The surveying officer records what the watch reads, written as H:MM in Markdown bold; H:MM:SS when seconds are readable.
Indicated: **6:16**
